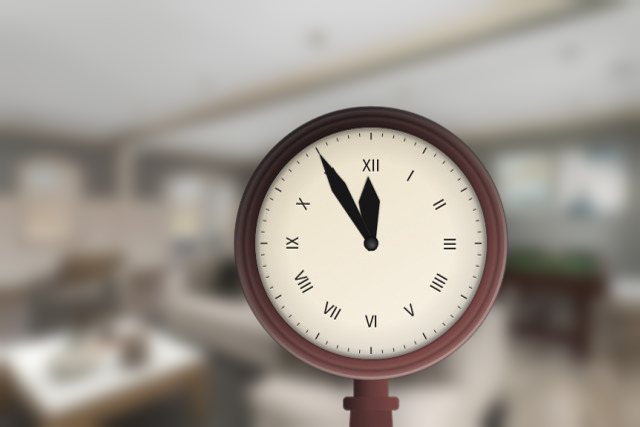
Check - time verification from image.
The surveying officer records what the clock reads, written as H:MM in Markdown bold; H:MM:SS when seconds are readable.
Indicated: **11:55**
